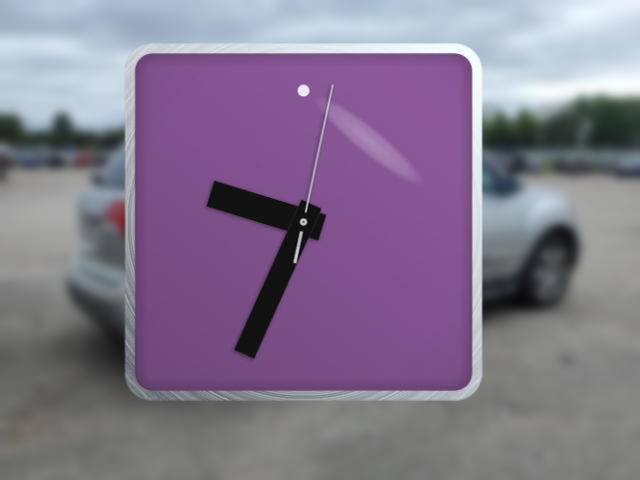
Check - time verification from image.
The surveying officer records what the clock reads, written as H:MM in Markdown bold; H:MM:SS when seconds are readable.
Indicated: **9:34:02**
